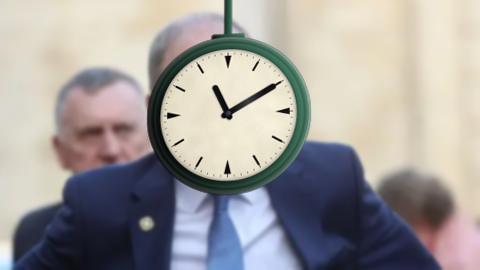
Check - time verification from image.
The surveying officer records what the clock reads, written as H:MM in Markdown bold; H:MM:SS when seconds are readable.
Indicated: **11:10**
